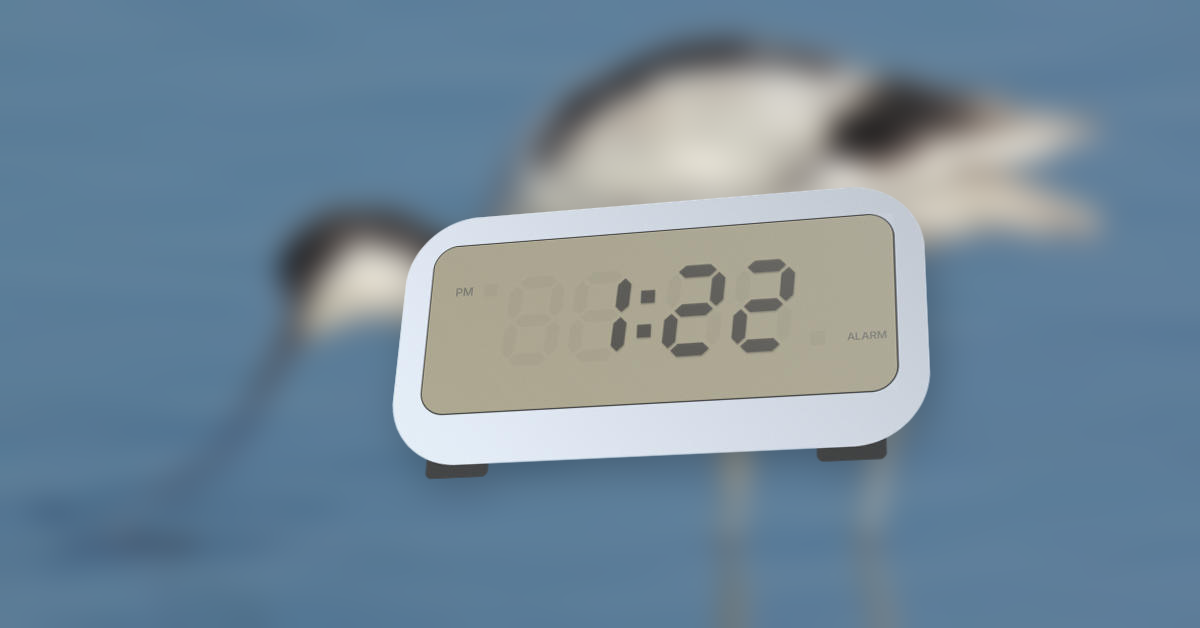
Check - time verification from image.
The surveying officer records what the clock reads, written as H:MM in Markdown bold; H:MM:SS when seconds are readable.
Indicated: **1:22**
